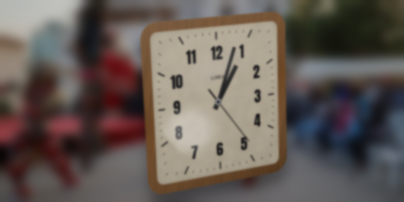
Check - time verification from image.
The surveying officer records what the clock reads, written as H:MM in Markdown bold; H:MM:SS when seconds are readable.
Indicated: **1:03:24**
